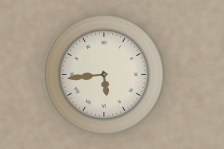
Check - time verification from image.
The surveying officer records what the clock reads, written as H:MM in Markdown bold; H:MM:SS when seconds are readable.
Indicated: **5:44**
